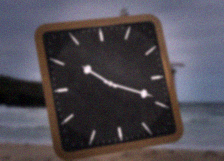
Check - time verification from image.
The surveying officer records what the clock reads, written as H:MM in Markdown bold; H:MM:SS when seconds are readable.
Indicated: **10:19**
